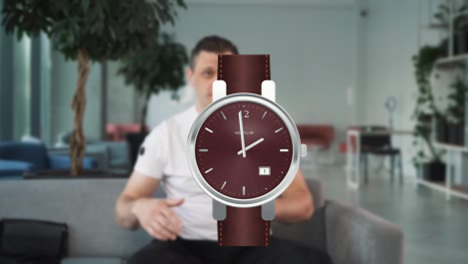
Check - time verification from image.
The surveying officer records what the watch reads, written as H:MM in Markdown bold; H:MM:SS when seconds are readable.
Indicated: **1:59**
